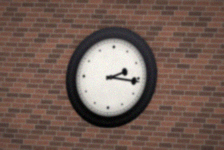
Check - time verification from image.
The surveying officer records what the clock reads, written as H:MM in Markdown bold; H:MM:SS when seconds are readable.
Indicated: **2:16**
